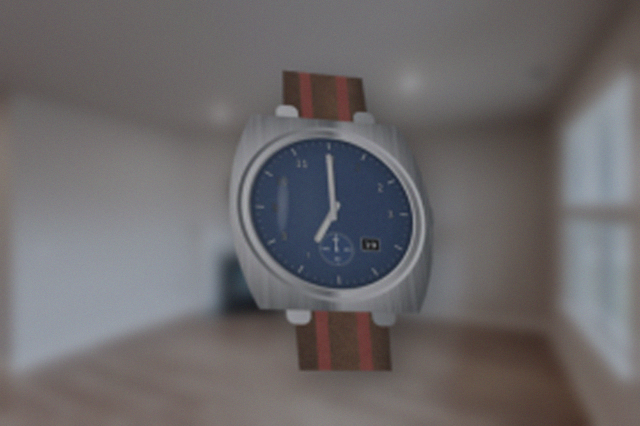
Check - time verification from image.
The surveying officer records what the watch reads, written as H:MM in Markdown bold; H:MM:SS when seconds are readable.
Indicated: **7:00**
